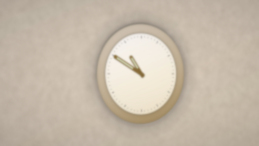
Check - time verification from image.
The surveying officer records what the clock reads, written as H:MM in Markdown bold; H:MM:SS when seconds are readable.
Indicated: **10:50**
